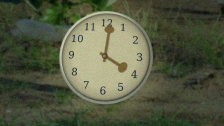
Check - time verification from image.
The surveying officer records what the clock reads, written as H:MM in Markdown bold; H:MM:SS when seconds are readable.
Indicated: **4:01**
